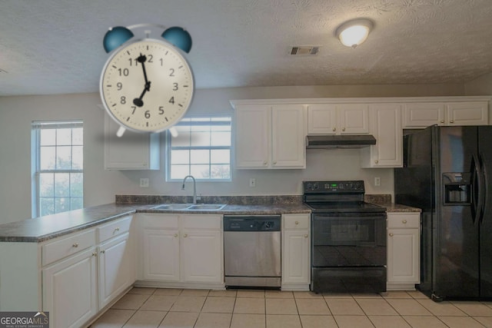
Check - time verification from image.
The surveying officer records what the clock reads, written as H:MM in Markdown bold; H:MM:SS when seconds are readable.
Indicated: **6:58**
